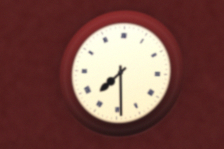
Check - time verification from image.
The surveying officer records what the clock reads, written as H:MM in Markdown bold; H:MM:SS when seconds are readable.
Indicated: **7:29**
